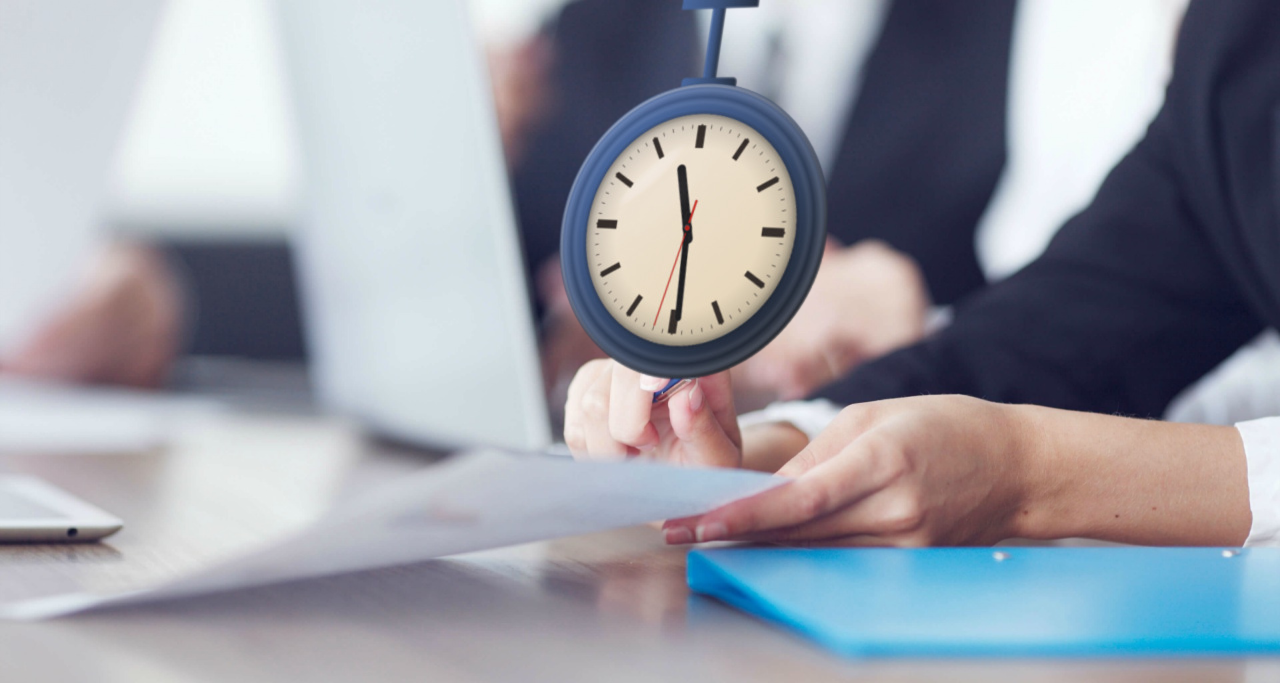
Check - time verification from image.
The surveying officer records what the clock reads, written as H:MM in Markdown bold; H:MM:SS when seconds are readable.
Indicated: **11:29:32**
